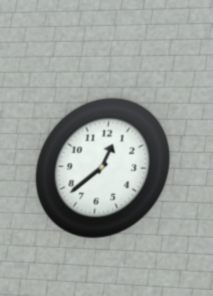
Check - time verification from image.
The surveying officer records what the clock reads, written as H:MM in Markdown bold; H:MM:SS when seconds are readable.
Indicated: **12:38**
